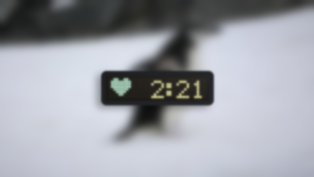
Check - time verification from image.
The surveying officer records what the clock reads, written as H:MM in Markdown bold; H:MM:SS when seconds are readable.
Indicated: **2:21**
